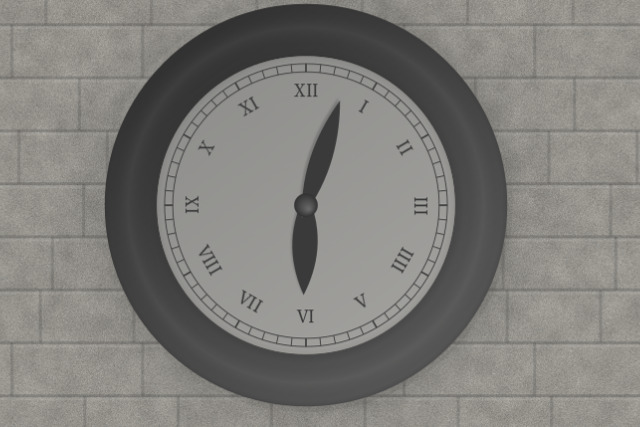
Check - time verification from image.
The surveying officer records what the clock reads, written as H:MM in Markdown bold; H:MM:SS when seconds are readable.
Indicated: **6:03**
